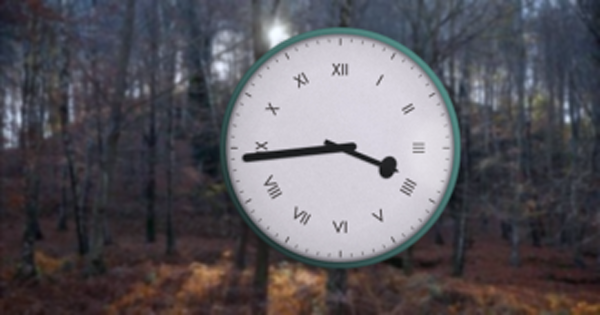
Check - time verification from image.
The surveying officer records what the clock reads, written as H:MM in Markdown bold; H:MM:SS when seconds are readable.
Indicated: **3:44**
